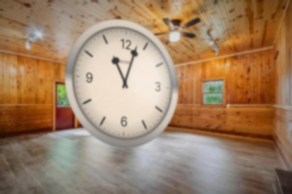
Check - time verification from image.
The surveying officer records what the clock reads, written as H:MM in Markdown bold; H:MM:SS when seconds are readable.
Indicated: **11:03**
